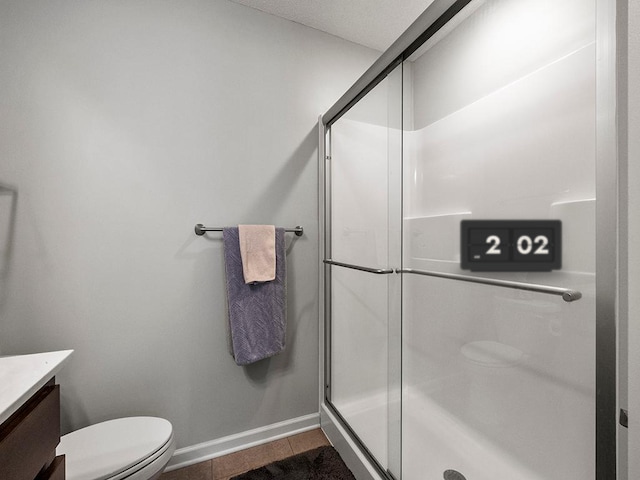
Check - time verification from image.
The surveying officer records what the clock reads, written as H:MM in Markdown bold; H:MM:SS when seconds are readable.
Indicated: **2:02**
